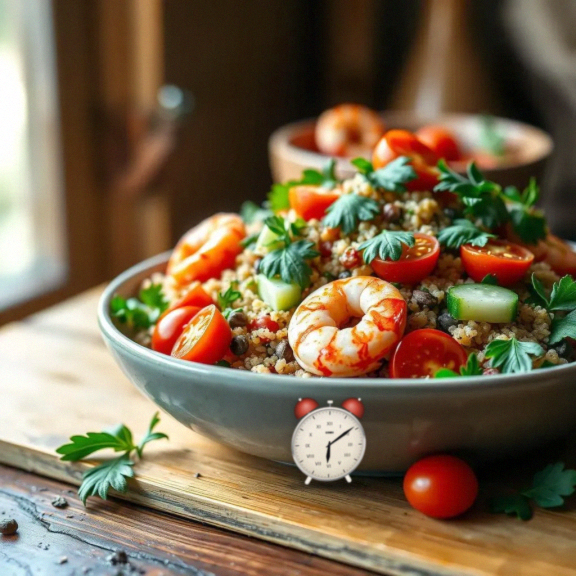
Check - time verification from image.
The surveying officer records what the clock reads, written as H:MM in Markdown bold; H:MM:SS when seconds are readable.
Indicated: **6:09**
